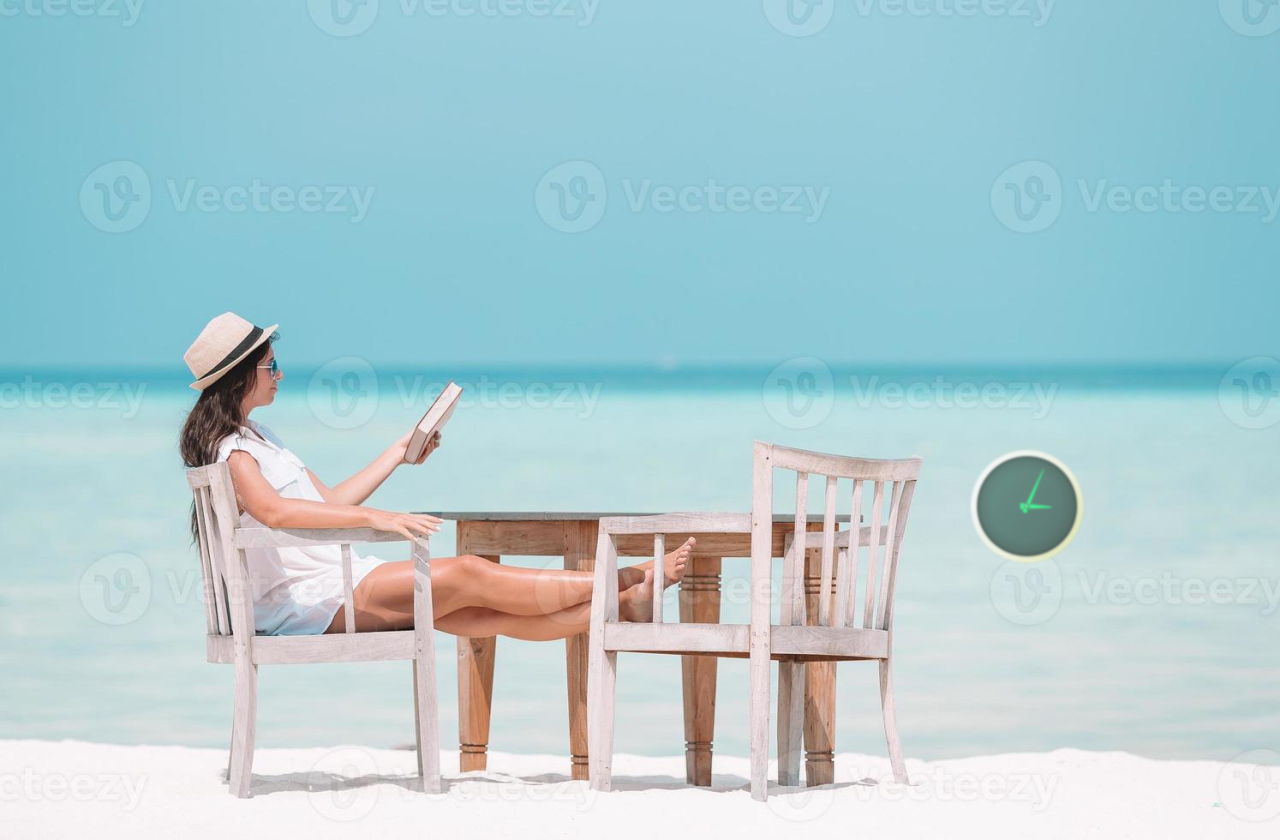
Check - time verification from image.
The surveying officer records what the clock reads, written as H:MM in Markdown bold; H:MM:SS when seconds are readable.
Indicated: **3:04**
